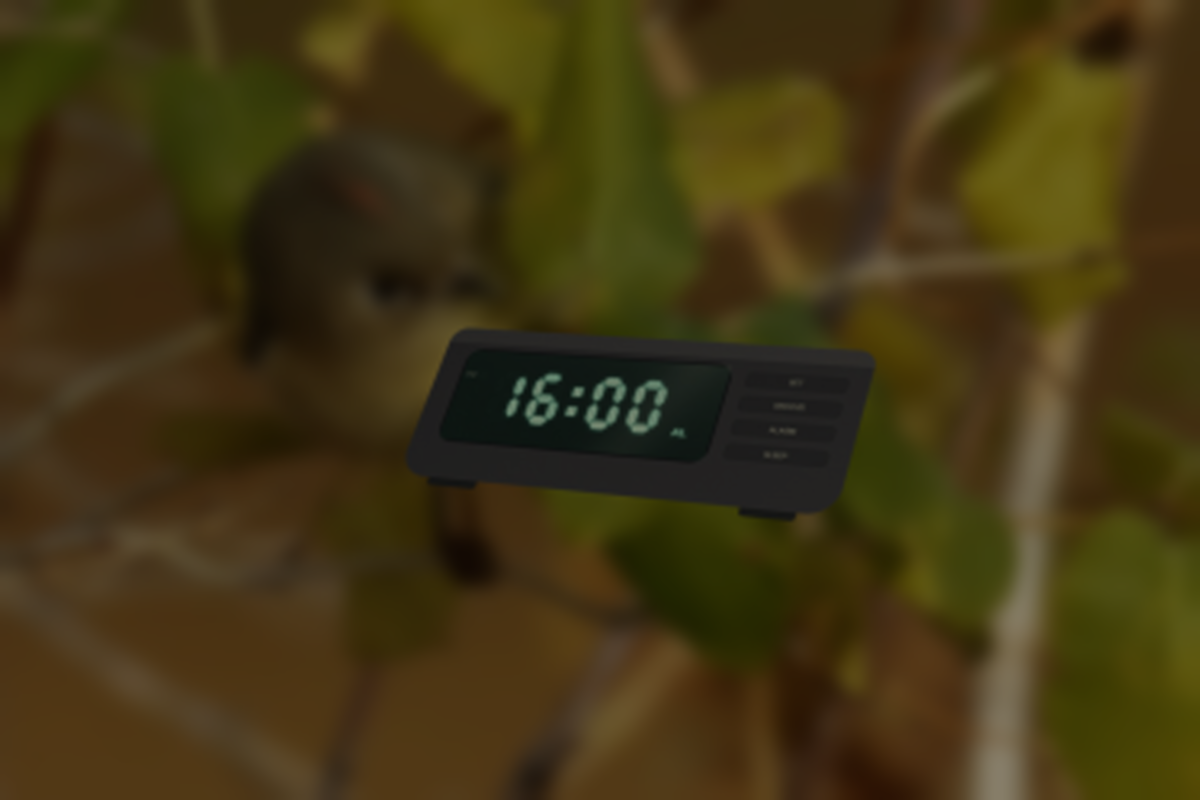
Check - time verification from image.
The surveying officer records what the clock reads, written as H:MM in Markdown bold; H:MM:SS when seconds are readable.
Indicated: **16:00**
